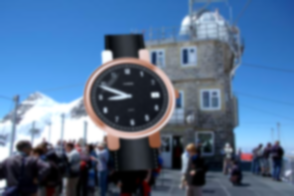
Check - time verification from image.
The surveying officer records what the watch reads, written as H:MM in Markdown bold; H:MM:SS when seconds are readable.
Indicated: **8:49**
